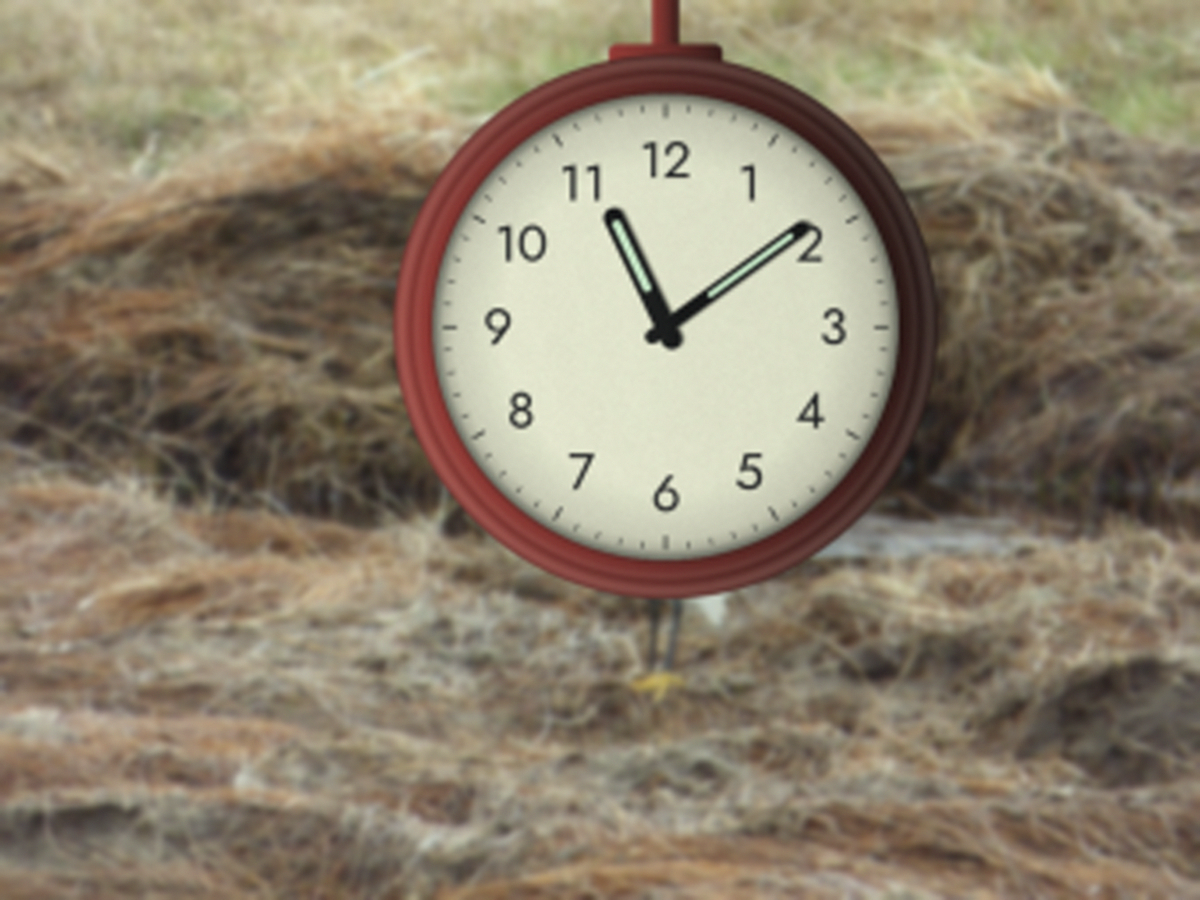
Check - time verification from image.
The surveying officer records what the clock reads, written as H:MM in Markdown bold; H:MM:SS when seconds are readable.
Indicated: **11:09**
